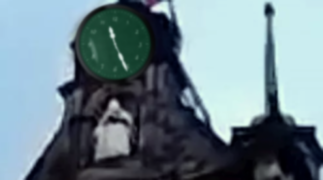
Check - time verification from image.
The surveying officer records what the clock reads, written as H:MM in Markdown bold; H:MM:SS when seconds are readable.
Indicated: **11:26**
